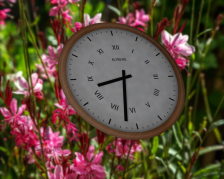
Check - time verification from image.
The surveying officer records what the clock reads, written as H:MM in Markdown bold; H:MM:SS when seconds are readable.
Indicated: **8:32**
